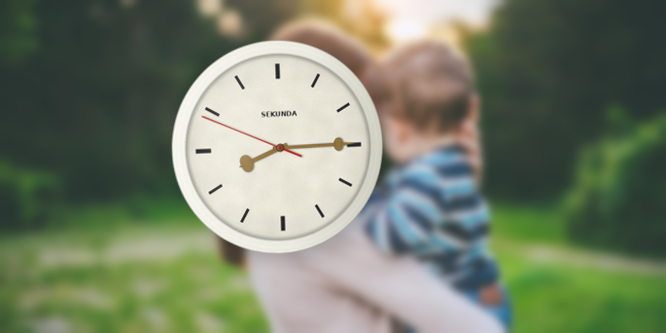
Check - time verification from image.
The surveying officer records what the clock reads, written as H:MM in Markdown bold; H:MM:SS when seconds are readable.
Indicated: **8:14:49**
